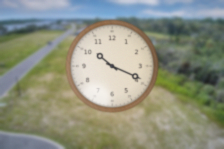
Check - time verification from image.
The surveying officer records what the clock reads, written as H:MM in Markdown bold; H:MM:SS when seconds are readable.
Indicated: **10:19**
